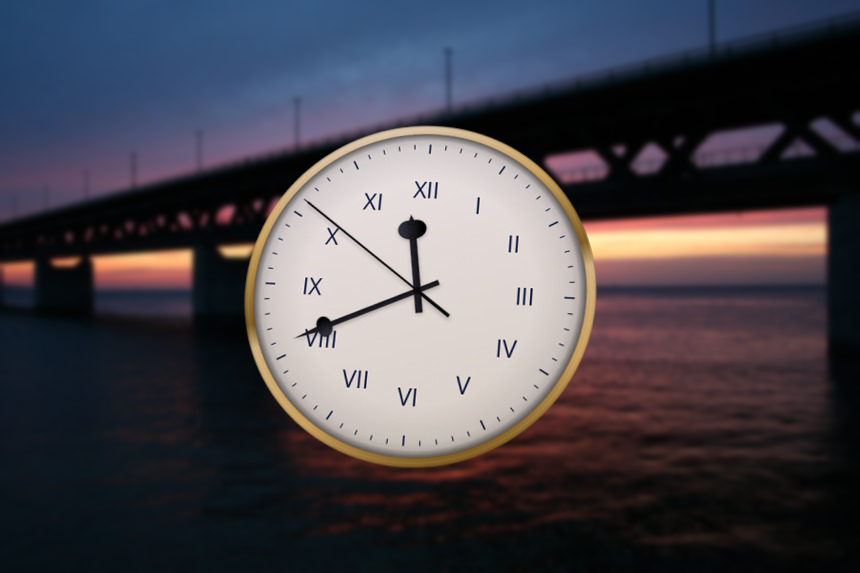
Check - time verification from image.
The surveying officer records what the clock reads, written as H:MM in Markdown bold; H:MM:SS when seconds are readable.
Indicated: **11:40:51**
